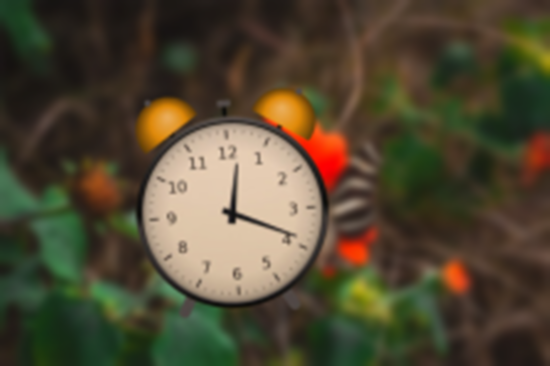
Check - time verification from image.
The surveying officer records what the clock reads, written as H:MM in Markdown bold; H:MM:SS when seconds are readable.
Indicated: **12:19**
